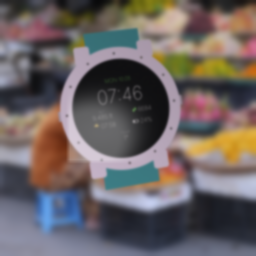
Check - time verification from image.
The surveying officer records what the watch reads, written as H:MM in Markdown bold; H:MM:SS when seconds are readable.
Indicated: **7:46**
